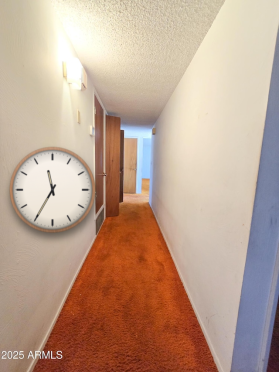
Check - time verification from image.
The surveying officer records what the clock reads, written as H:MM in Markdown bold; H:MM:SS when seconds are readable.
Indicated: **11:35**
